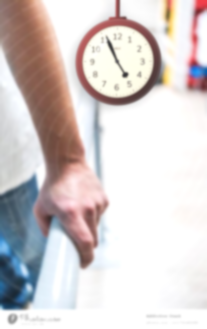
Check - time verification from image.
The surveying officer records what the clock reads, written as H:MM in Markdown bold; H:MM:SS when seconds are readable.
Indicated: **4:56**
